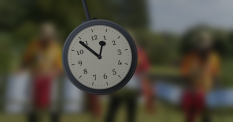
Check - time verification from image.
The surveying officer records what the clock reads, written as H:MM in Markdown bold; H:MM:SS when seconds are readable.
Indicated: **12:54**
